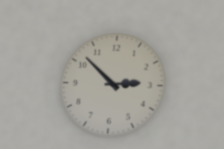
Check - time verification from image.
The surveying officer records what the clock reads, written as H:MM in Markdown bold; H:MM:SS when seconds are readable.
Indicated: **2:52**
